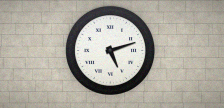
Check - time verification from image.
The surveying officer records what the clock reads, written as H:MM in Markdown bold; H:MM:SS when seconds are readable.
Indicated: **5:12**
